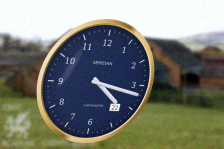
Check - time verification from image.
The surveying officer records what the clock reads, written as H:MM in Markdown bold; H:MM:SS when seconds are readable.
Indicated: **4:17**
